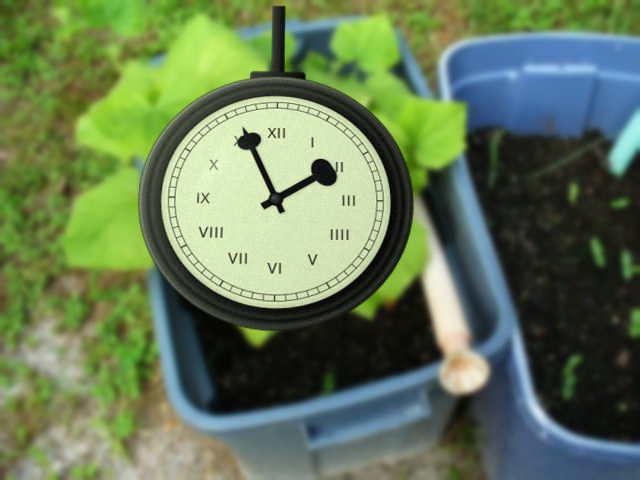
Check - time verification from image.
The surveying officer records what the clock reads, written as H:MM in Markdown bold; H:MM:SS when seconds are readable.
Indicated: **1:56**
